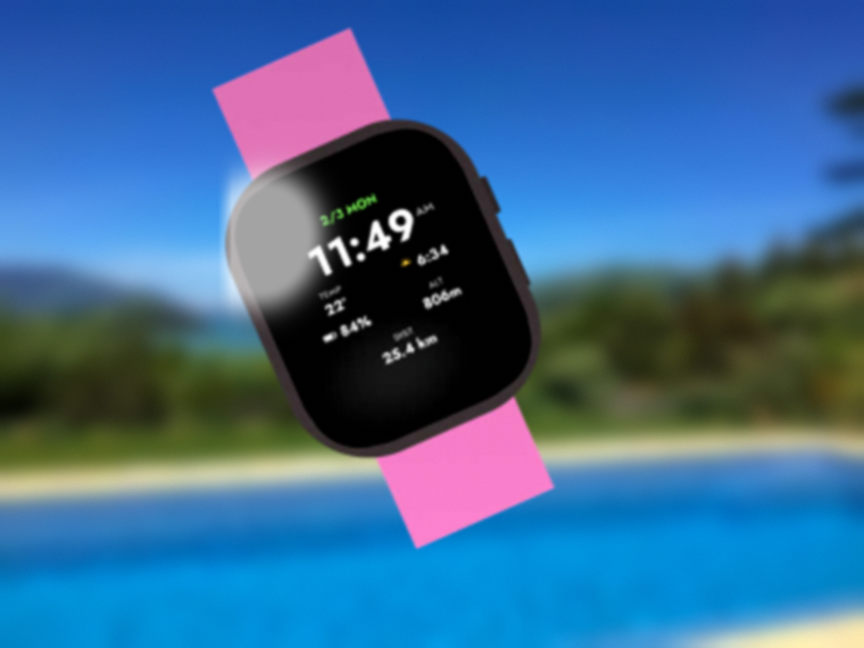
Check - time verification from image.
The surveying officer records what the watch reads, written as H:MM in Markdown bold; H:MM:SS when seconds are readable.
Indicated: **11:49**
